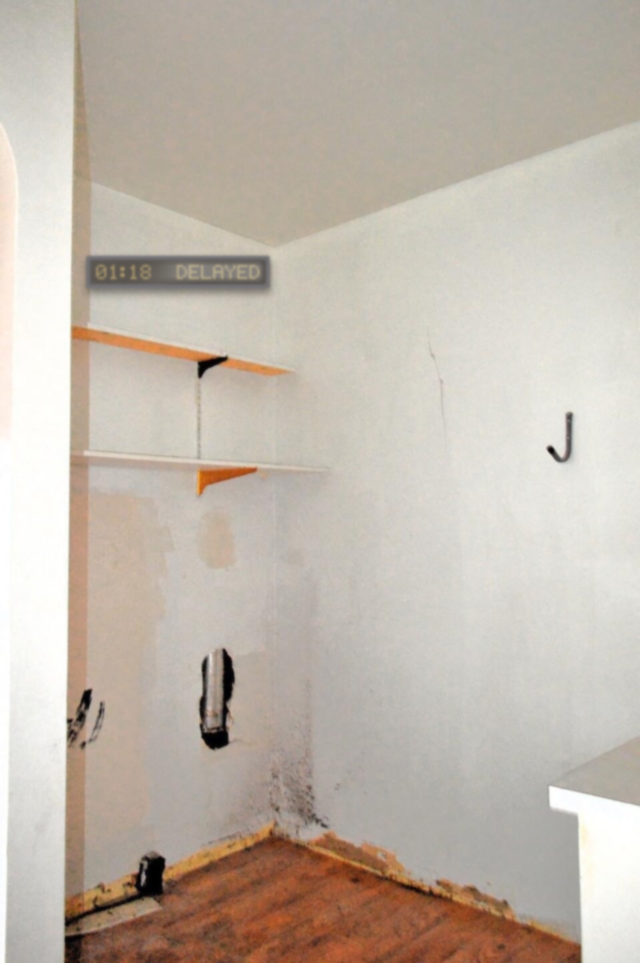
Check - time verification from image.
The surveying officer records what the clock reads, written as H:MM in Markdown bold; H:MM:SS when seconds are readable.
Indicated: **1:18**
